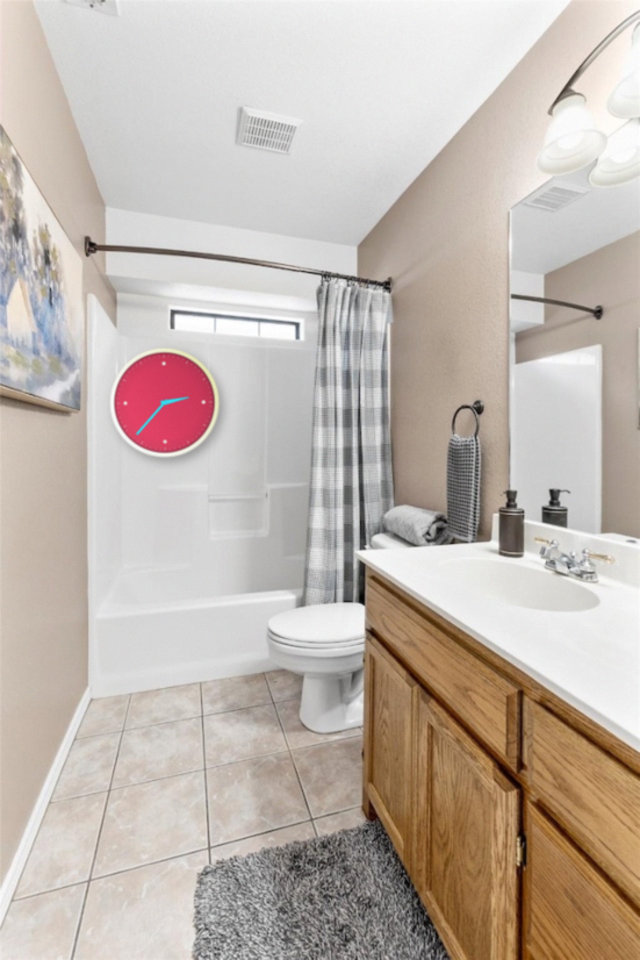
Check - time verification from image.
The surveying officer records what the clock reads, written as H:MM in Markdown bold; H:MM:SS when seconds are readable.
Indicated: **2:37**
